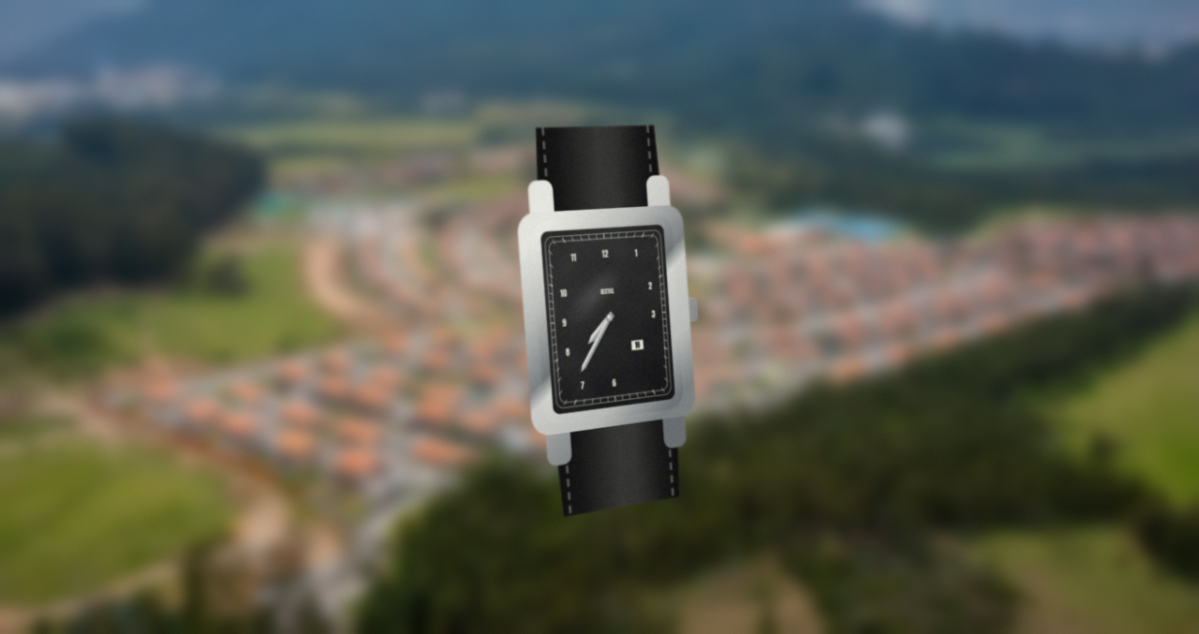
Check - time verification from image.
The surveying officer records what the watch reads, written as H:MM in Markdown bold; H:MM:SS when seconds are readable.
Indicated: **7:36**
